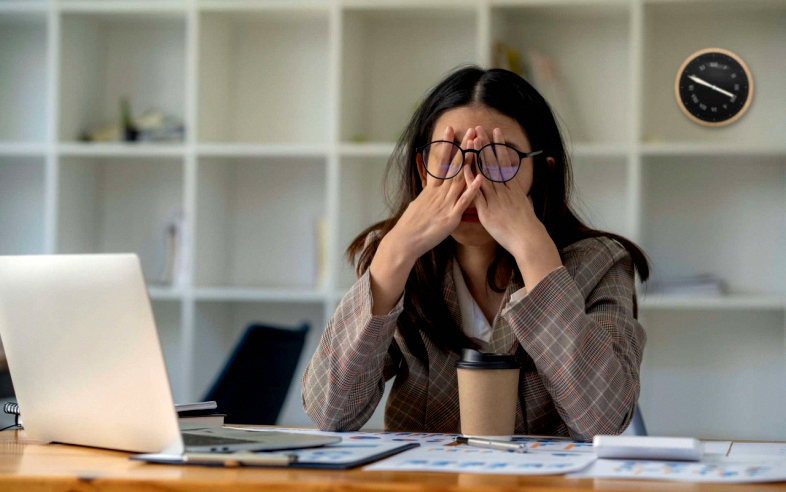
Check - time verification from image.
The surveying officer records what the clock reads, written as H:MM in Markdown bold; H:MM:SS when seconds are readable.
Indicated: **3:49**
